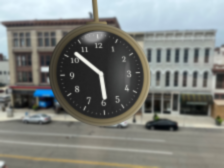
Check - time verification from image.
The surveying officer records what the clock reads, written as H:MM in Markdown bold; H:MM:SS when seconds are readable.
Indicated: **5:52**
